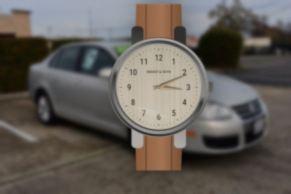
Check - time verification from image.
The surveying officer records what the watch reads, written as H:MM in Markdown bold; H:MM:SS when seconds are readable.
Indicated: **3:11**
